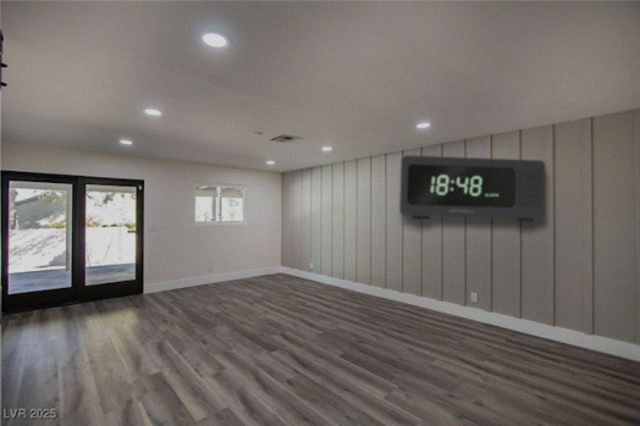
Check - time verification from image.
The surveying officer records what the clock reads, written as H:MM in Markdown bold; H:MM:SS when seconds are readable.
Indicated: **18:48**
